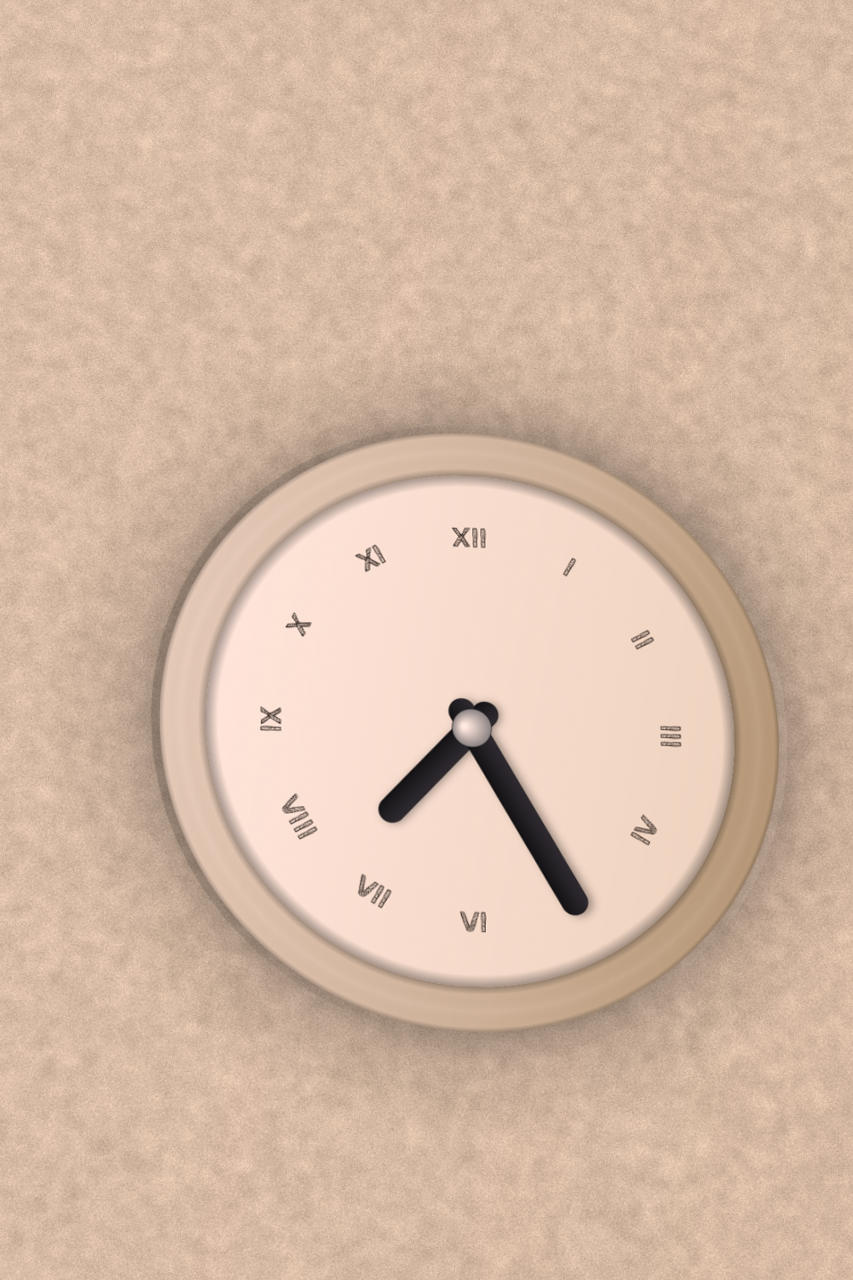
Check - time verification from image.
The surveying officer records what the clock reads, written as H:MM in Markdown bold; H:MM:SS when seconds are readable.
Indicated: **7:25**
